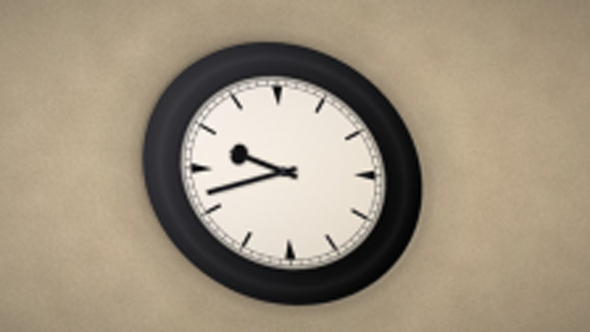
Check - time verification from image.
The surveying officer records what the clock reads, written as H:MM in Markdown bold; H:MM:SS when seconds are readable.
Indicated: **9:42**
